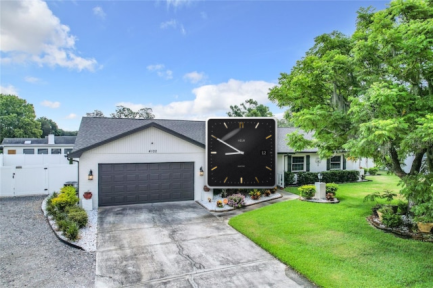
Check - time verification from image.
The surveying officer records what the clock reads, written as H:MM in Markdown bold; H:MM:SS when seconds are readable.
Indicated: **8:50**
